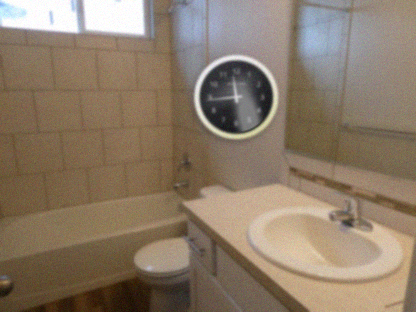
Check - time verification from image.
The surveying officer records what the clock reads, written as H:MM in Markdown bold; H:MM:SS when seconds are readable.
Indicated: **11:44**
